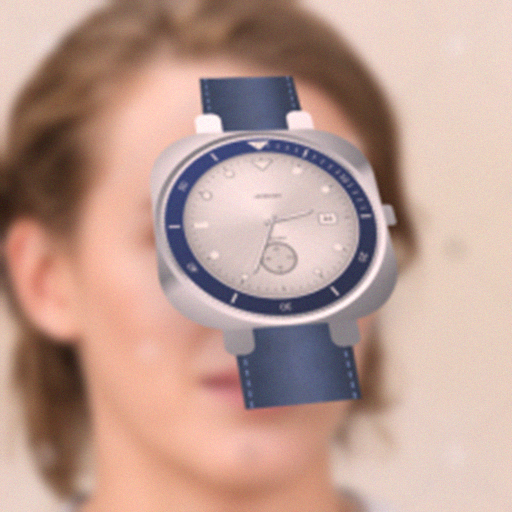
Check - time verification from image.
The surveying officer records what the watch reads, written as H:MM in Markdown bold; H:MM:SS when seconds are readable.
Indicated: **2:34**
